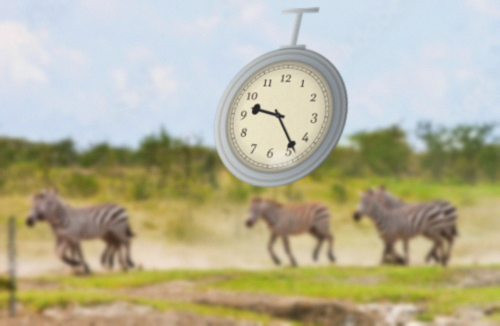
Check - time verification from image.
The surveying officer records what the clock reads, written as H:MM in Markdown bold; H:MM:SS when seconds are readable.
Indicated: **9:24**
